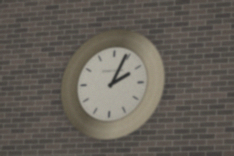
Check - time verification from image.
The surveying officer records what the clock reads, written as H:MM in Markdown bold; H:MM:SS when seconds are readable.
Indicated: **2:04**
